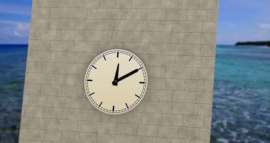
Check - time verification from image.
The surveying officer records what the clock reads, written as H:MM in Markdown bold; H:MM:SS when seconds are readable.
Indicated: **12:10**
